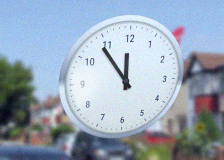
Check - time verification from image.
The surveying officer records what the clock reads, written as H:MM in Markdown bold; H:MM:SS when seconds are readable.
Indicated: **11:54**
